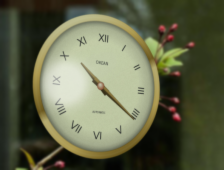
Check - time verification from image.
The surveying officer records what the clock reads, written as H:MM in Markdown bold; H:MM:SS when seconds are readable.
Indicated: **10:21**
